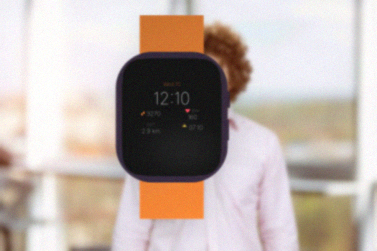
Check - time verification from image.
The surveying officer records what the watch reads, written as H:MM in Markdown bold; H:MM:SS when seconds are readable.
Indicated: **12:10**
